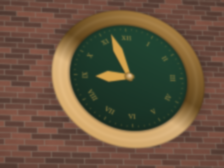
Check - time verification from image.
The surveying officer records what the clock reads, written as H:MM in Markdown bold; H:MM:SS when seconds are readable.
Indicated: **8:57**
